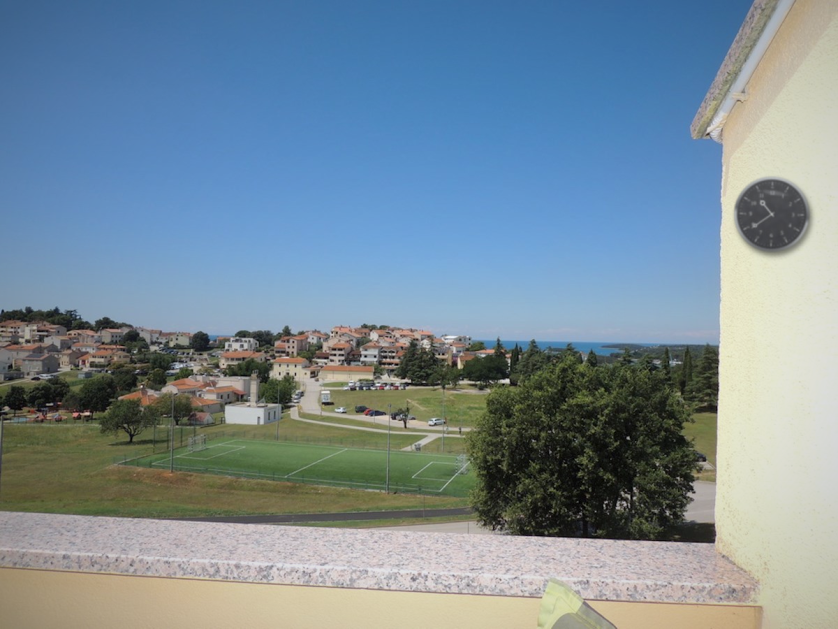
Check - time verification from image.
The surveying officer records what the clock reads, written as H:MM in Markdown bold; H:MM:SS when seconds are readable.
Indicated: **10:39**
